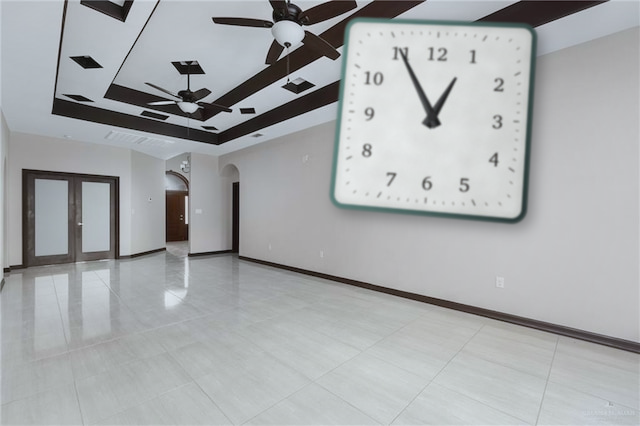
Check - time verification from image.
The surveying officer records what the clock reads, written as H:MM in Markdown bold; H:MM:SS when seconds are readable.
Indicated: **12:55**
